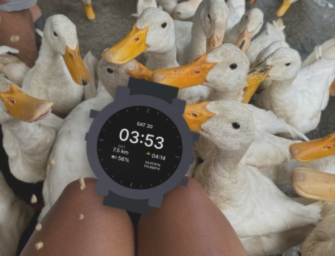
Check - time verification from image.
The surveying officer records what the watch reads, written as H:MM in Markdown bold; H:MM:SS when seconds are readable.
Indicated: **3:53**
